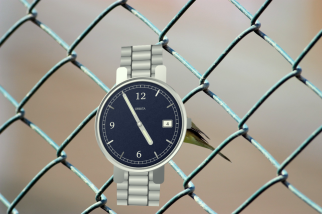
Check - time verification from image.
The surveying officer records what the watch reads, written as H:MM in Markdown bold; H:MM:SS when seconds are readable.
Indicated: **4:55**
